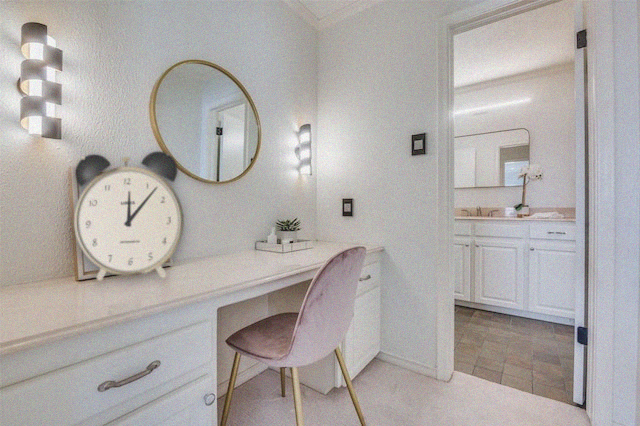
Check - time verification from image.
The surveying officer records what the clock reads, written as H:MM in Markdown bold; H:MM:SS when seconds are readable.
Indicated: **12:07**
